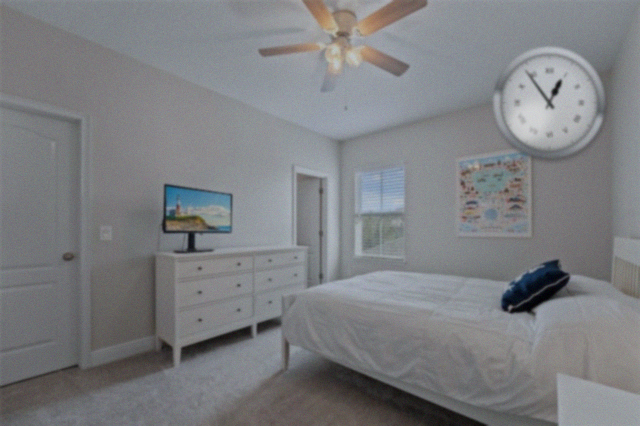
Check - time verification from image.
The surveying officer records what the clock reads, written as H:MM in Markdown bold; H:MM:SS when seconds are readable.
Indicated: **12:54**
